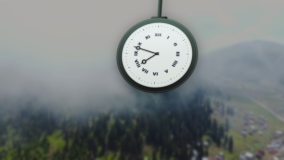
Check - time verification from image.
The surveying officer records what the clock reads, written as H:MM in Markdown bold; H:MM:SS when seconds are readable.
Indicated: **7:48**
